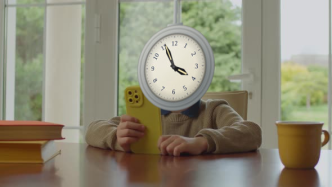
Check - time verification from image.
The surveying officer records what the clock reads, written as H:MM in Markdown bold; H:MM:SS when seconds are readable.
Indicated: **3:56**
